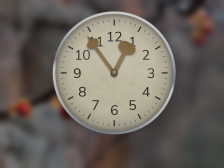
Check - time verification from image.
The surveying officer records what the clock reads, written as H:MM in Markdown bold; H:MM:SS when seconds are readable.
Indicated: **12:54**
